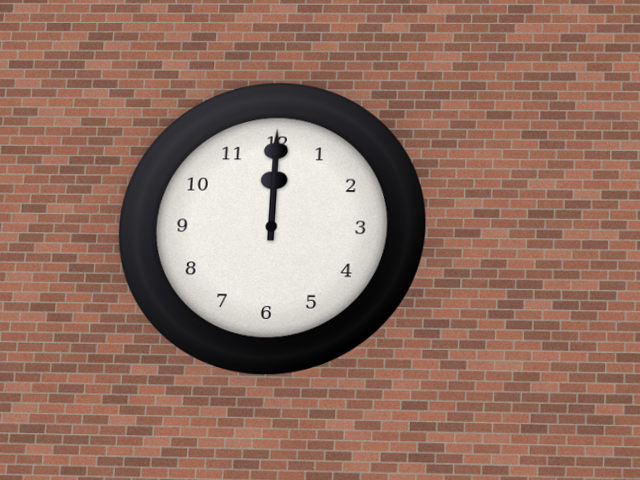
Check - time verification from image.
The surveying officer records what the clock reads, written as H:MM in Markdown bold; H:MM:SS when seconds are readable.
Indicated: **12:00**
